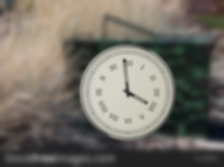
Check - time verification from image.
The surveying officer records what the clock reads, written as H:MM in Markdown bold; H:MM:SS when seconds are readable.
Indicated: **3:59**
